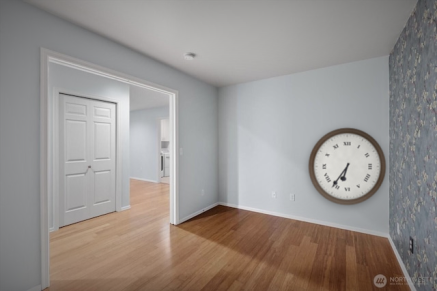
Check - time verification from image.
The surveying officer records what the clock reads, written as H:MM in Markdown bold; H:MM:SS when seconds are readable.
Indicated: **6:36**
